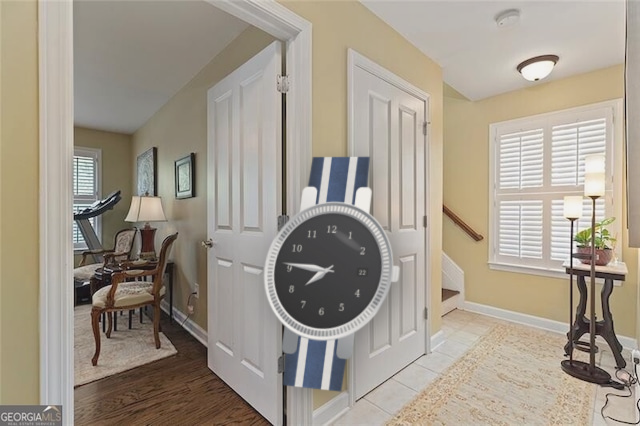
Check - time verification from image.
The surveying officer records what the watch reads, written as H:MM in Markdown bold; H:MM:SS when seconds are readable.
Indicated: **7:46**
